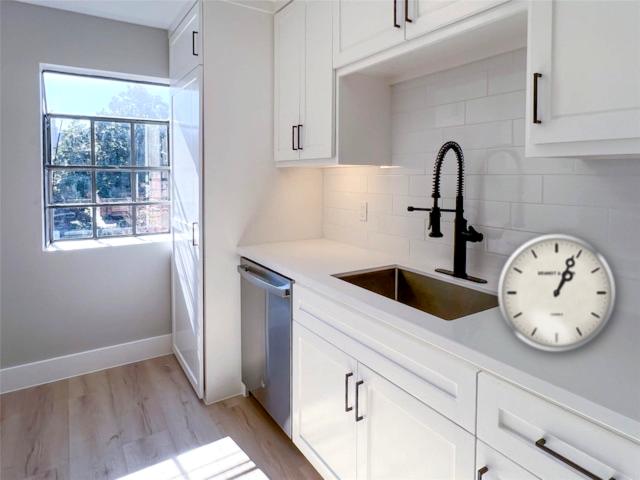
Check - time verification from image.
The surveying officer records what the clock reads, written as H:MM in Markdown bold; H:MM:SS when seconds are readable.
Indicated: **1:04**
